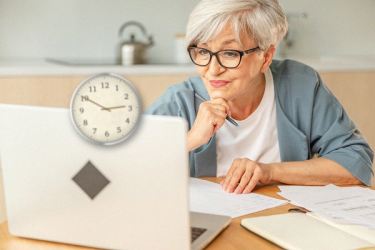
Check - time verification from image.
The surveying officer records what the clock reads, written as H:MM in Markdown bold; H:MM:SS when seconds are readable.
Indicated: **2:50**
